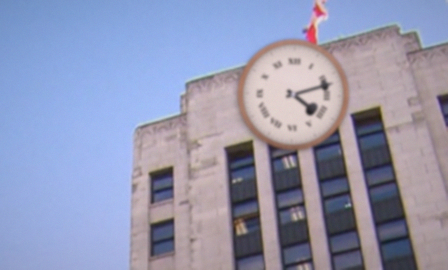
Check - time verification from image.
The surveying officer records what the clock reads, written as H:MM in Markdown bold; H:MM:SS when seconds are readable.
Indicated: **4:12**
